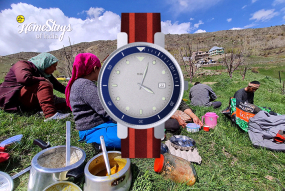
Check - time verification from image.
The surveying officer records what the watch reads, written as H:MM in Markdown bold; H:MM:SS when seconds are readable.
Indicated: **4:03**
